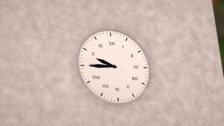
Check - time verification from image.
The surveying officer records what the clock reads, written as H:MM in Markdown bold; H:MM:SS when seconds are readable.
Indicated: **9:45**
